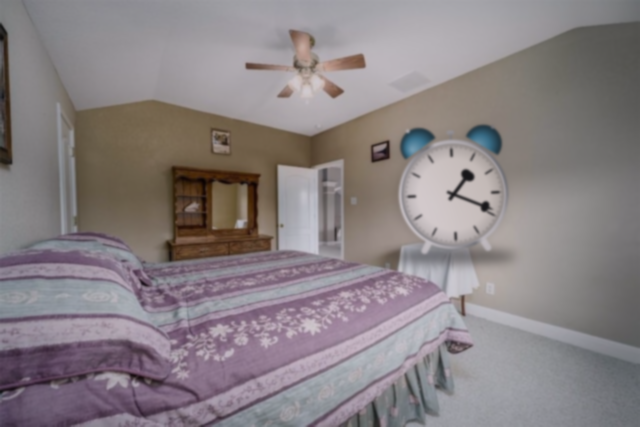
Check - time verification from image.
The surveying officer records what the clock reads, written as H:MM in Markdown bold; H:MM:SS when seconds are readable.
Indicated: **1:19**
